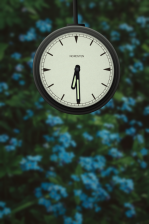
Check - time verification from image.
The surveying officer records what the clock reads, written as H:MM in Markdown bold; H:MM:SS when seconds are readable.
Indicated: **6:30**
